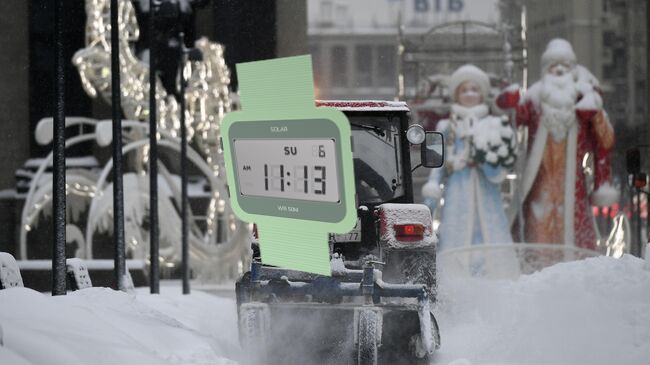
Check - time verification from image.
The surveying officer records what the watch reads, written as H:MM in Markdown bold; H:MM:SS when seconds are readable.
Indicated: **11:13**
